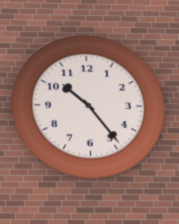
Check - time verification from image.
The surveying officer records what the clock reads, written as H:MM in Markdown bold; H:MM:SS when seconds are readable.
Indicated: **10:24**
